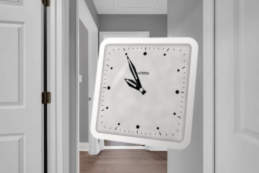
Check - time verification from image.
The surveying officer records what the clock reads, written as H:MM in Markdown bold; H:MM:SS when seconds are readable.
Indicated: **9:55**
